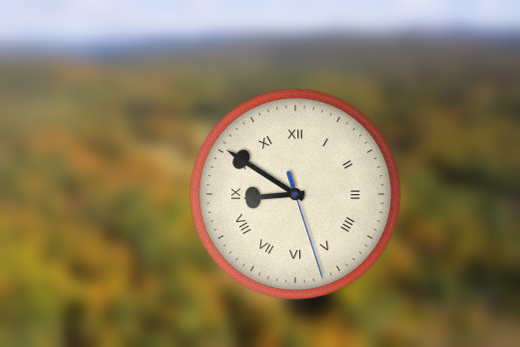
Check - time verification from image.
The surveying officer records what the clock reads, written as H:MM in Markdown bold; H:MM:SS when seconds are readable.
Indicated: **8:50:27**
